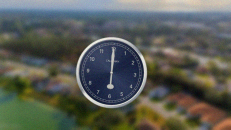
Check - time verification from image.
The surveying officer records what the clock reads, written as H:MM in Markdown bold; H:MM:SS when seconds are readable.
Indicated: **6:00**
